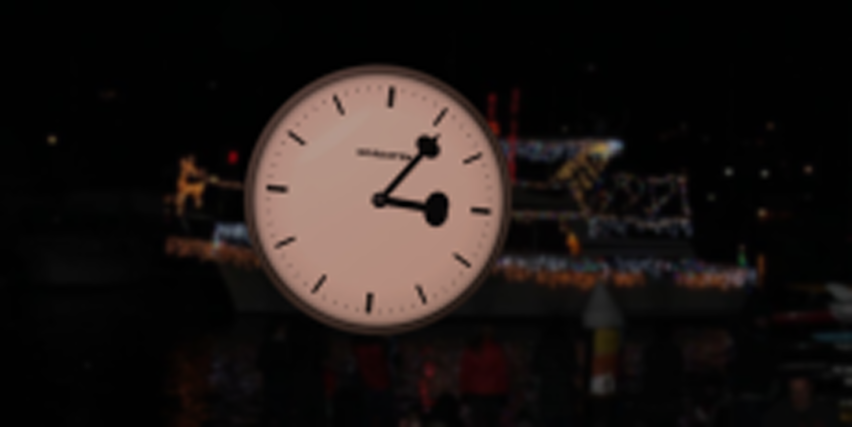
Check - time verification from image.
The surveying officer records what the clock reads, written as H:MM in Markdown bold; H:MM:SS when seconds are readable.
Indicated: **3:06**
